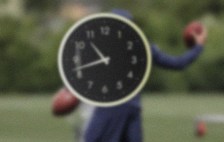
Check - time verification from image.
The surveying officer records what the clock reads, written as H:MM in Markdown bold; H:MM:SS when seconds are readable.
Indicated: **10:42**
